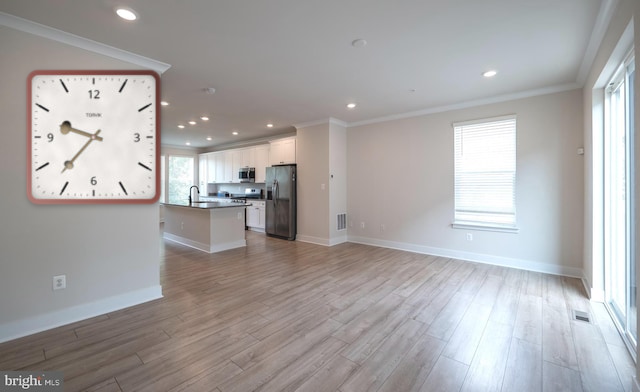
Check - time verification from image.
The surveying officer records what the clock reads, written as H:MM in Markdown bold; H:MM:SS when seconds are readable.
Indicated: **9:37**
